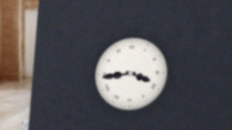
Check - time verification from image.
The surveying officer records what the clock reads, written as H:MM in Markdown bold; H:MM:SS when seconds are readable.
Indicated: **3:44**
